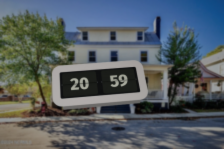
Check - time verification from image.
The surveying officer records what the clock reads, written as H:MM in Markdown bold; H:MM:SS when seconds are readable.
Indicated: **20:59**
